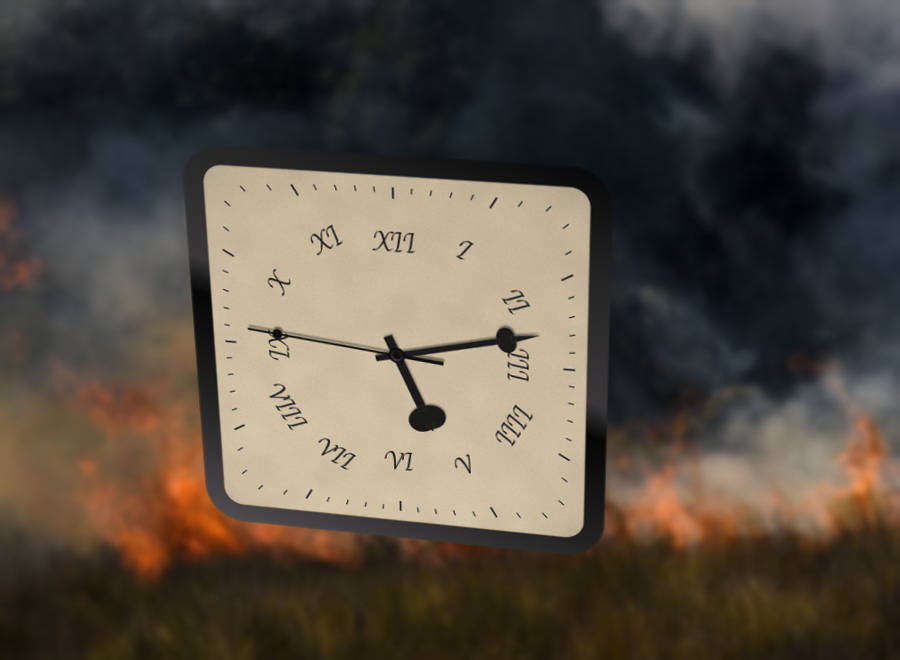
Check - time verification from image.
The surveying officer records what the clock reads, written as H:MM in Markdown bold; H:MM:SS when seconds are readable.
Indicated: **5:12:46**
